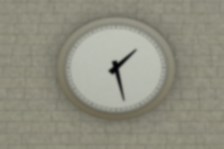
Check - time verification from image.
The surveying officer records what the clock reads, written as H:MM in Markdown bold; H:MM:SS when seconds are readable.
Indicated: **1:28**
